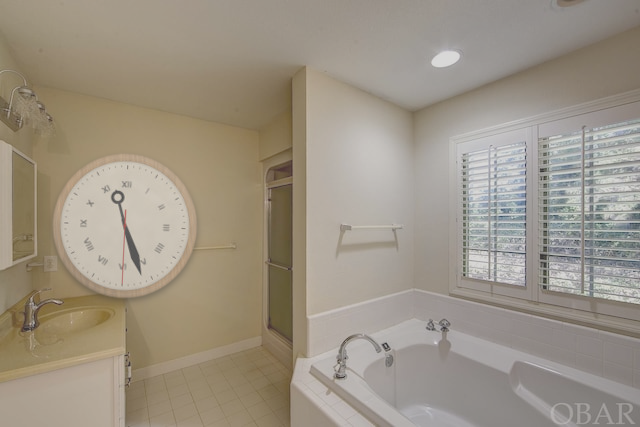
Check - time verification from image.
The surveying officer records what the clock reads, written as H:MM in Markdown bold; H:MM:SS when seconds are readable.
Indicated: **11:26:30**
